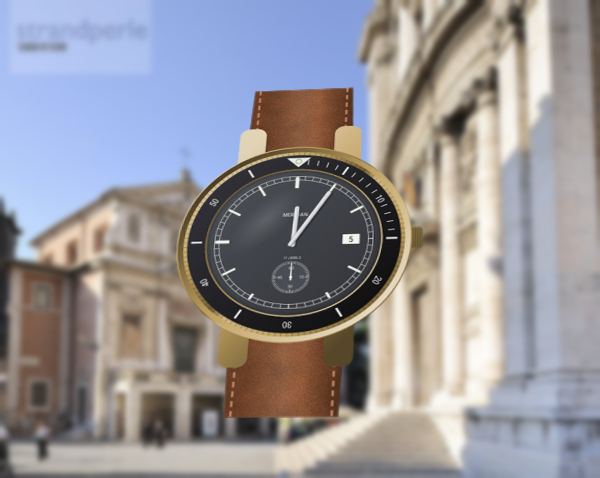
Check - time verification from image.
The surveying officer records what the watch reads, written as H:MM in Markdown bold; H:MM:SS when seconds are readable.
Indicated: **12:05**
